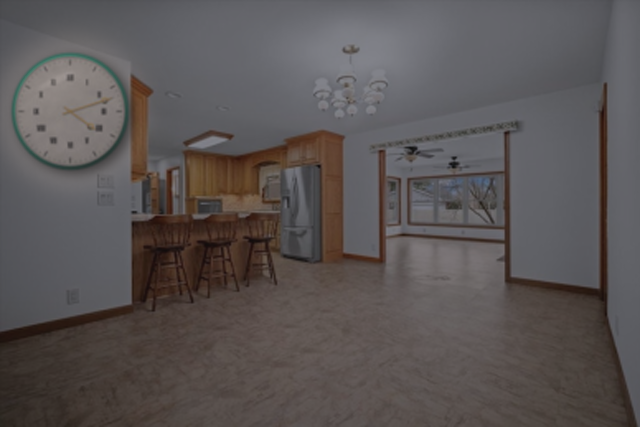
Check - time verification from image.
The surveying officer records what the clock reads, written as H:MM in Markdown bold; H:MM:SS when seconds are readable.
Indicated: **4:12**
